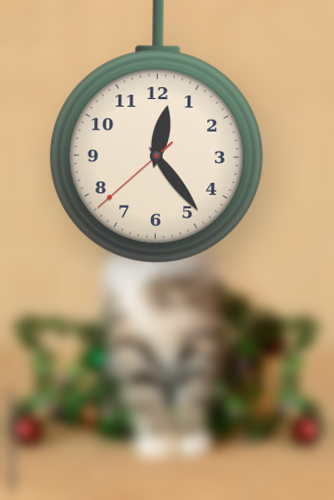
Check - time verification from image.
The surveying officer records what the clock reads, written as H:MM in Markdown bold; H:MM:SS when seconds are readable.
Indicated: **12:23:38**
